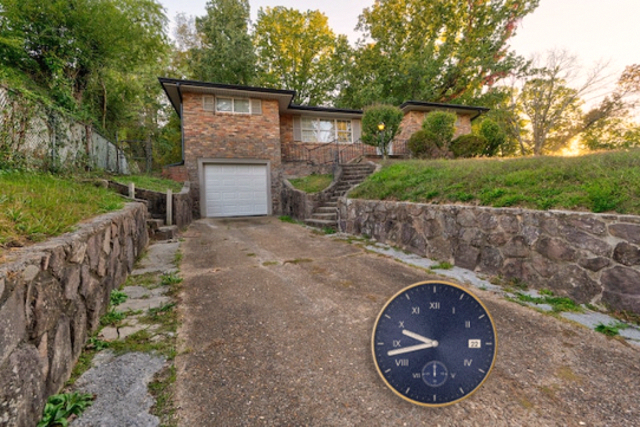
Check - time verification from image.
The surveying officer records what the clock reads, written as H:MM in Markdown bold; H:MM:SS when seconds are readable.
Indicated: **9:43**
